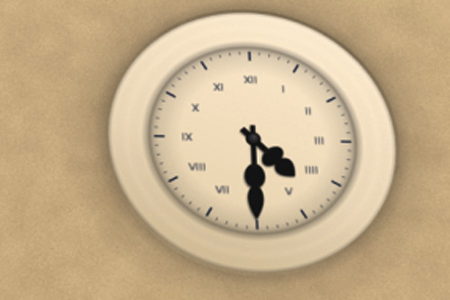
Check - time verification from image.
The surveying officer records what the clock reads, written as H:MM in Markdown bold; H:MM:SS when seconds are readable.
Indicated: **4:30**
